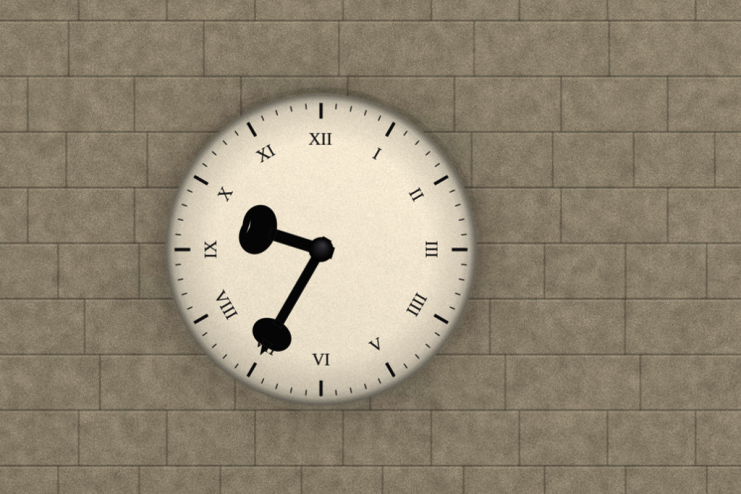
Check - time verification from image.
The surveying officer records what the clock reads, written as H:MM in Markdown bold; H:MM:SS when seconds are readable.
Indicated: **9:35**
